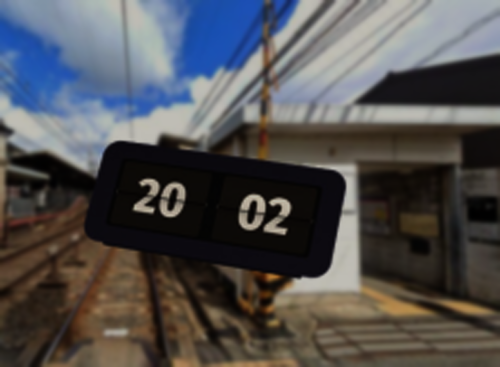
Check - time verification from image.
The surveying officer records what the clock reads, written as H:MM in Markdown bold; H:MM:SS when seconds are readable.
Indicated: **20:02**
